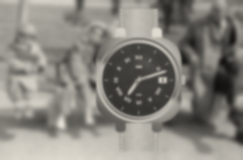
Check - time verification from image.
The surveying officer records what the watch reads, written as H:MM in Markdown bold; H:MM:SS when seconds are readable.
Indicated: **7:12**
